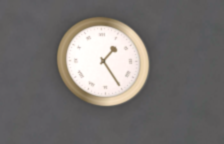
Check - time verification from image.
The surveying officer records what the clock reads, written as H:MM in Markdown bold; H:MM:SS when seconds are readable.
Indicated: **1:25**
